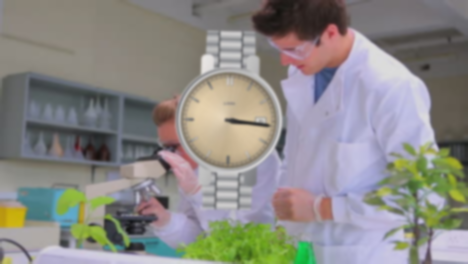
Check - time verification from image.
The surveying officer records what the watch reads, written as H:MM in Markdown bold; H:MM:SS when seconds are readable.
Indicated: **3:16**
